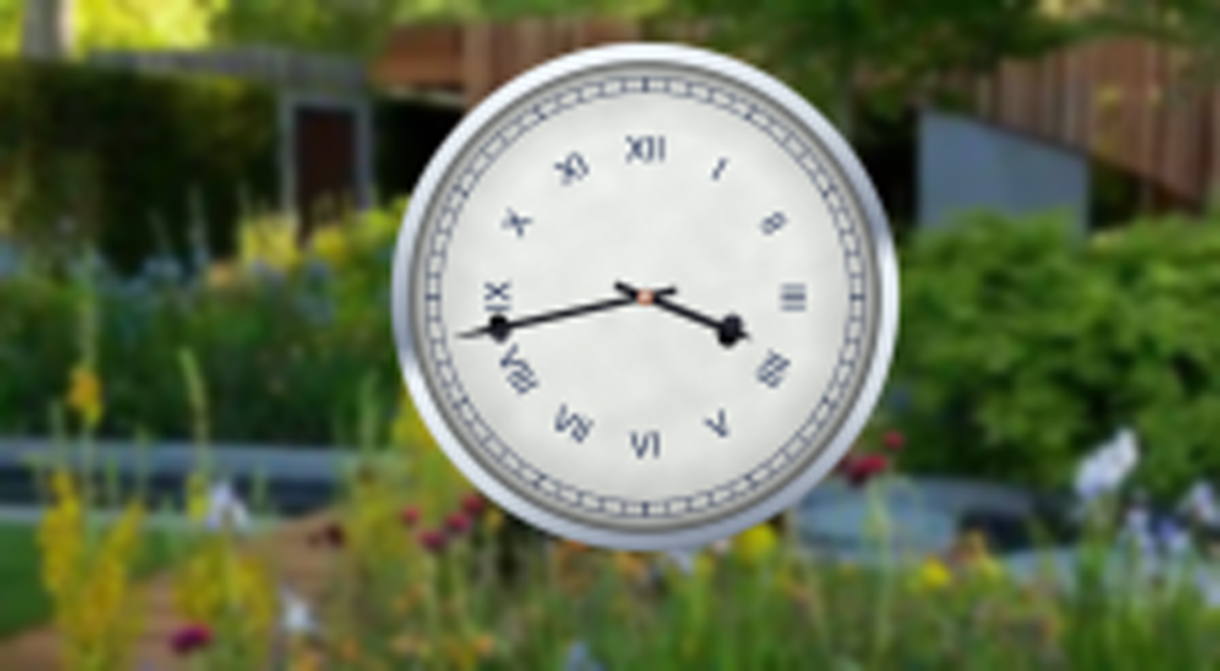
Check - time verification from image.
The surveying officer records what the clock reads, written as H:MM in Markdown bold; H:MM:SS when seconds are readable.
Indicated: **3:43**
